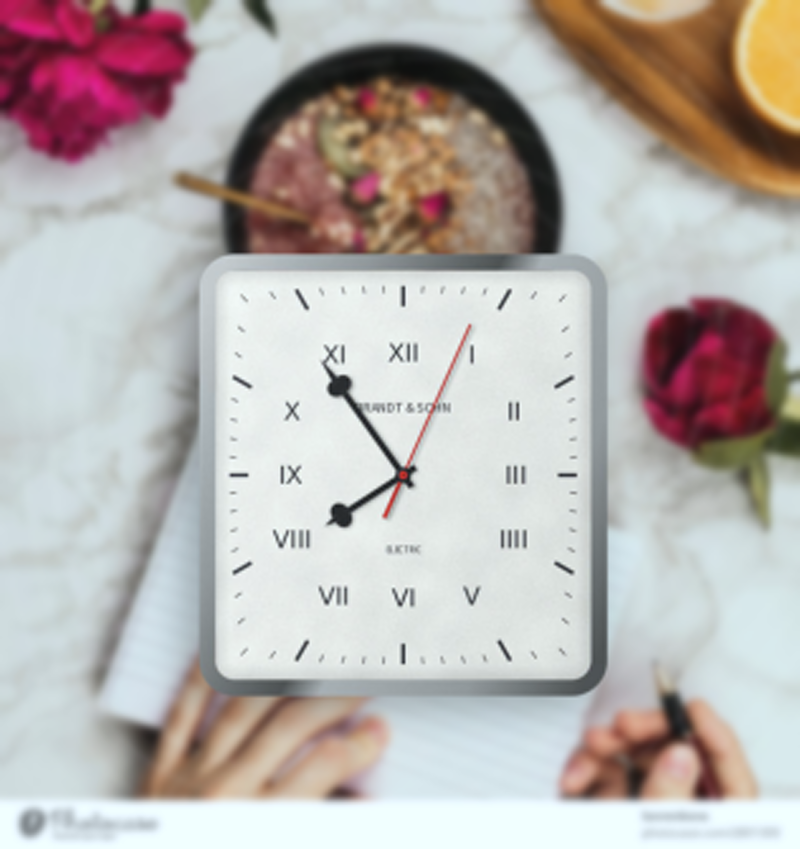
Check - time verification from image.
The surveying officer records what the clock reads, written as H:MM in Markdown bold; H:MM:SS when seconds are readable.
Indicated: **7:54:04**
